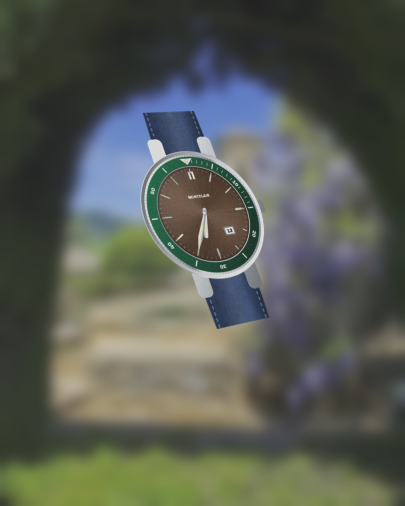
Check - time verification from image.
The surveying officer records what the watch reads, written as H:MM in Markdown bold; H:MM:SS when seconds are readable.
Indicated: **6:35**
